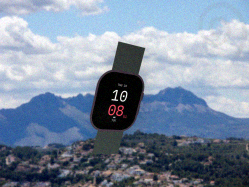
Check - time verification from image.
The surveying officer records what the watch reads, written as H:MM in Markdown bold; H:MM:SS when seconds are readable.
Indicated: **10:08**
